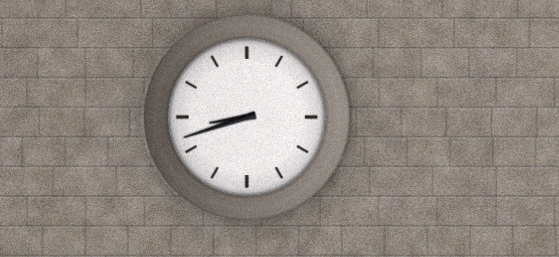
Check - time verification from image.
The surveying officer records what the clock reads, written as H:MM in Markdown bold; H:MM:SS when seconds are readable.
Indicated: **8:42**
